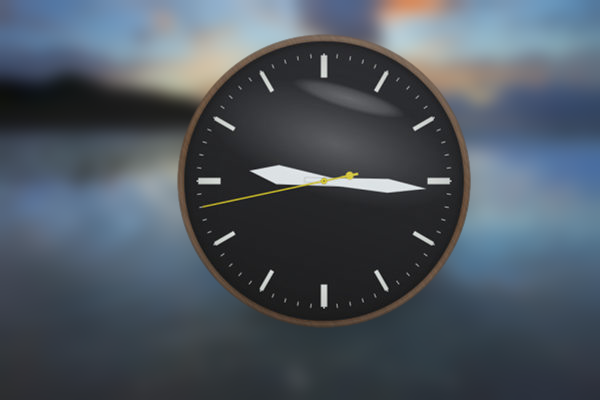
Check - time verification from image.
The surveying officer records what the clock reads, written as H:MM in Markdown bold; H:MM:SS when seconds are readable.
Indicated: **9:15:43**
